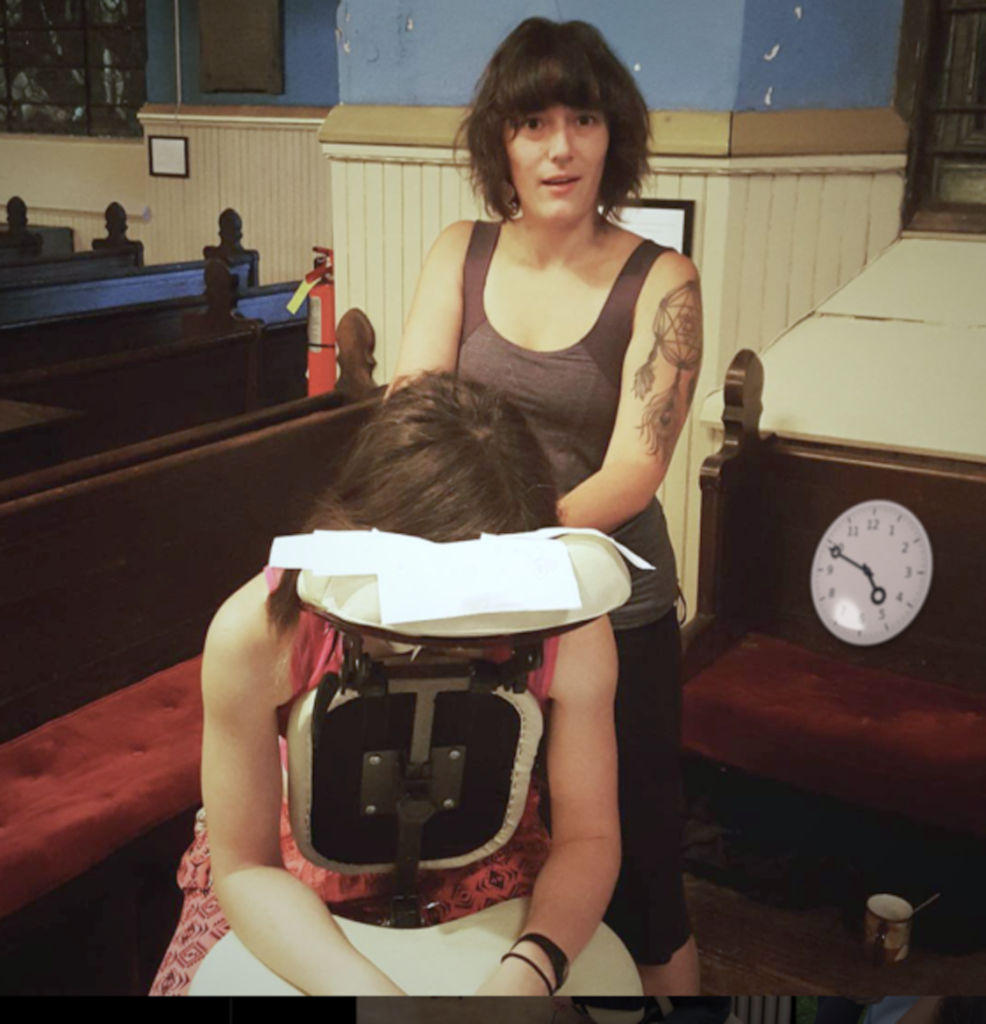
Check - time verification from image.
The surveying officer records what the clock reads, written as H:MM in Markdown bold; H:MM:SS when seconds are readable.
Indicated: **4:49**
